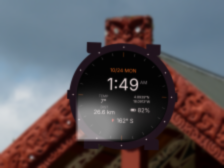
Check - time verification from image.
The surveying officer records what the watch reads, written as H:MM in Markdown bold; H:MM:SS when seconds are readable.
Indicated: **1:49**
